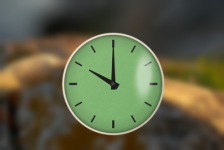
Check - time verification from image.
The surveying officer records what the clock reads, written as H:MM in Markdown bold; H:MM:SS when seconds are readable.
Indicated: **10:00**
